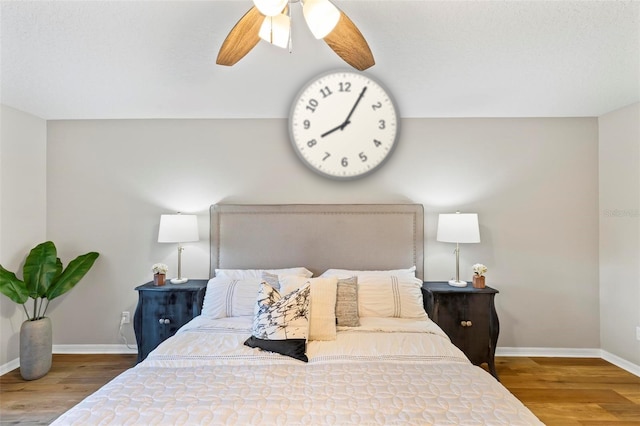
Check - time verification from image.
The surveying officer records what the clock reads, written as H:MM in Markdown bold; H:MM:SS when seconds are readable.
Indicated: **8:05**
